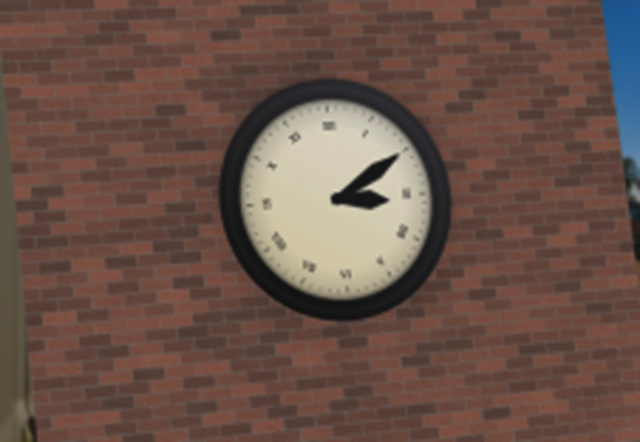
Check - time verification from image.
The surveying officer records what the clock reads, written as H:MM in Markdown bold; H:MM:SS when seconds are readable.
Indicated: **3:10**
